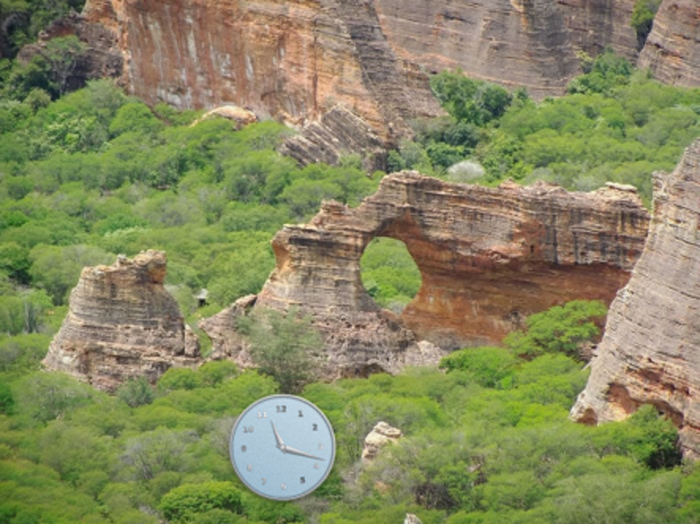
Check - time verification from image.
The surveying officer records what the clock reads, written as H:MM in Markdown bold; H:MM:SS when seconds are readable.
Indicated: **11:18**
